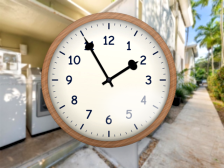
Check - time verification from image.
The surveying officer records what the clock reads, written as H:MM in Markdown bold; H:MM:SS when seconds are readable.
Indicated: **1:55**
